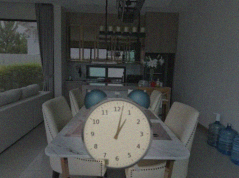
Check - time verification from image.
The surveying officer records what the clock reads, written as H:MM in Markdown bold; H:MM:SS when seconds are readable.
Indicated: **1:02**
